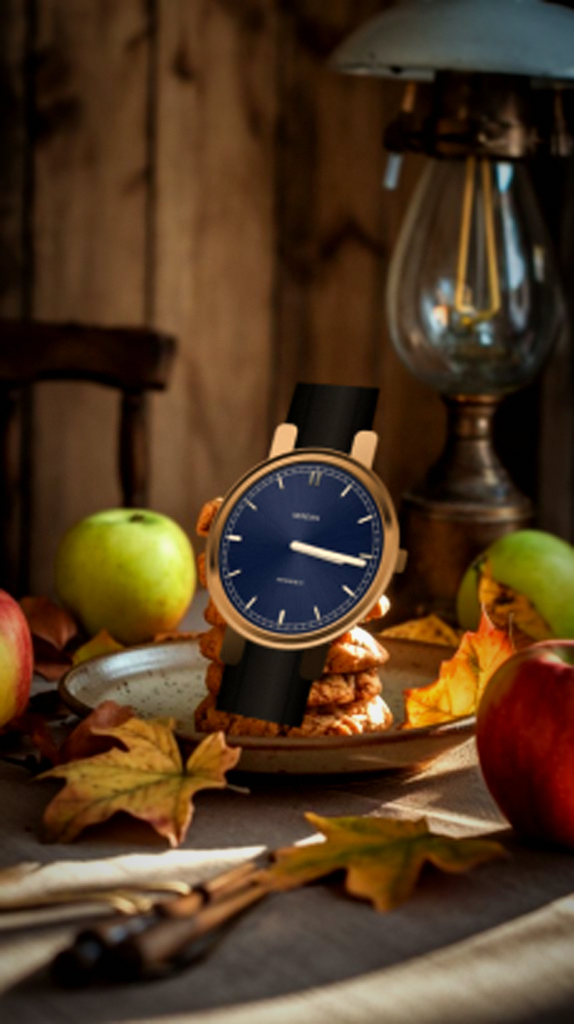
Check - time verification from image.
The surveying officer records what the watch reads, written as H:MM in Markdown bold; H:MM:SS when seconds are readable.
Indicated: **3:16**
